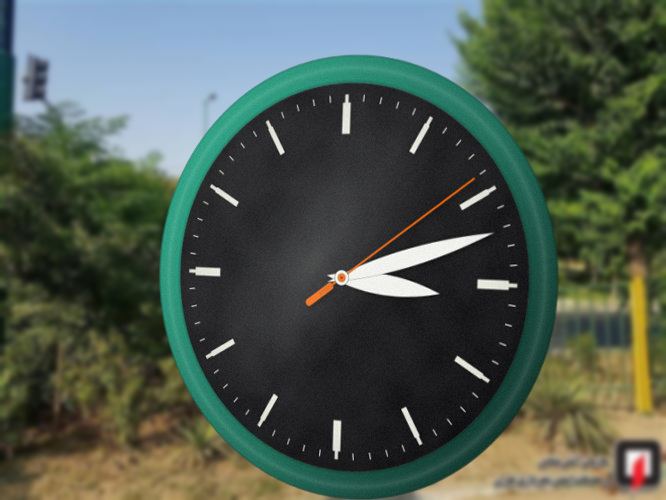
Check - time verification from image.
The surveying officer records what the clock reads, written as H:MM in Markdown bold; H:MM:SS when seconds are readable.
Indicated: **3:12:09**
